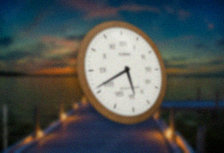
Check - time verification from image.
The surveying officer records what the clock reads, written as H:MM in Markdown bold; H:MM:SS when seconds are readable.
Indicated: **5:41**
